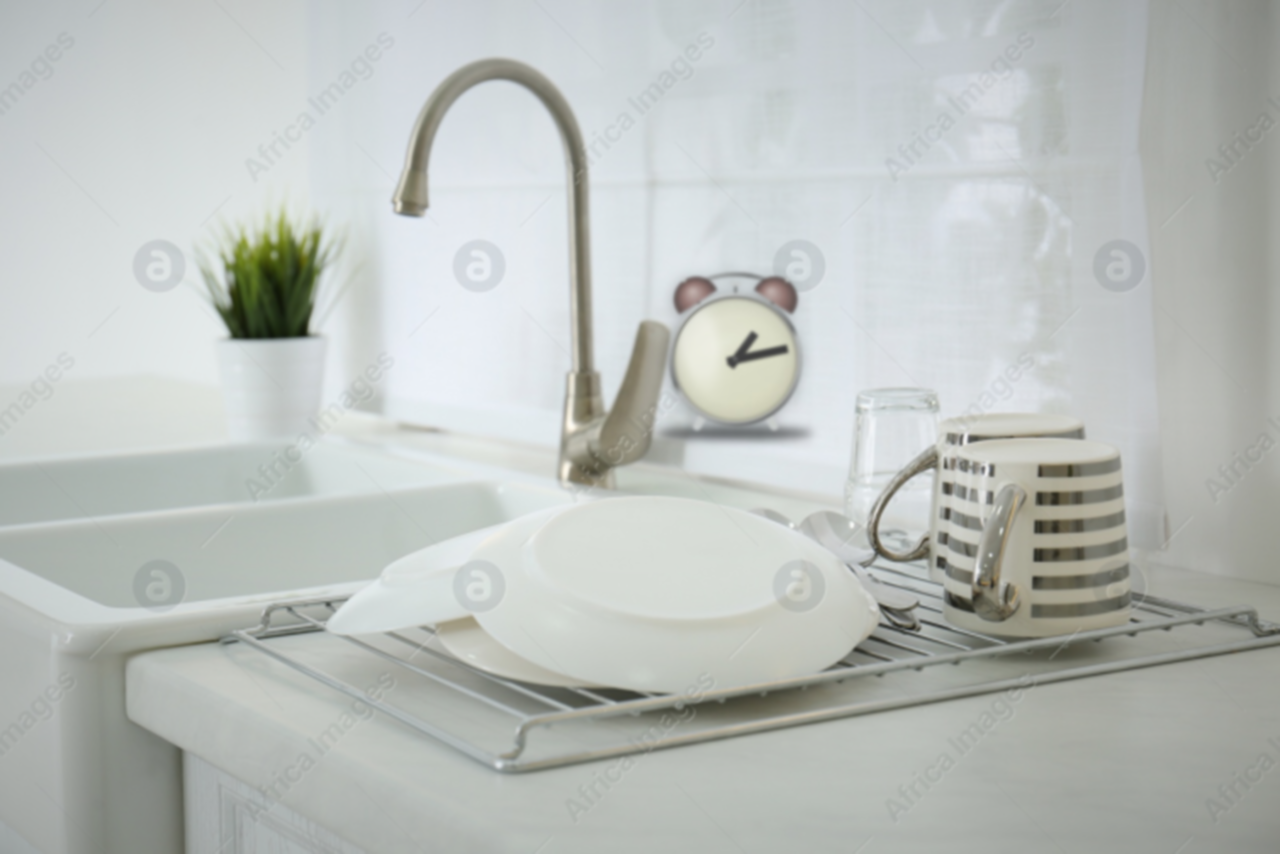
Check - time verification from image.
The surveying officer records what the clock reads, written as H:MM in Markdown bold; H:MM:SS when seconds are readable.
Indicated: **1:13**
